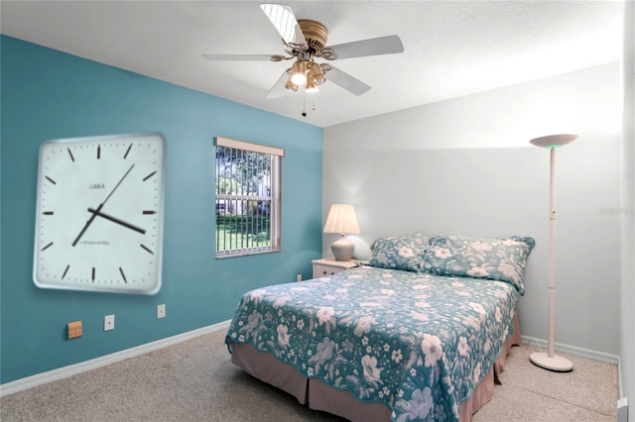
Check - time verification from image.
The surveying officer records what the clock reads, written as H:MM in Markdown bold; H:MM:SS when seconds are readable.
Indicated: **7:18:07**
